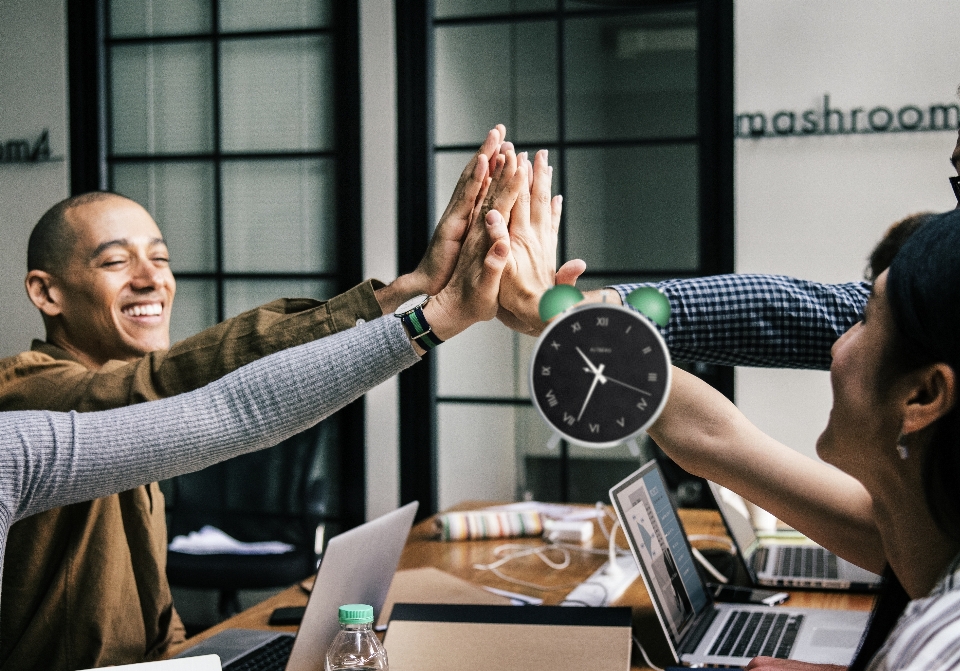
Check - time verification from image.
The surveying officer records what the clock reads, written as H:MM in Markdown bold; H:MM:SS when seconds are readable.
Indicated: **10:33:18**
